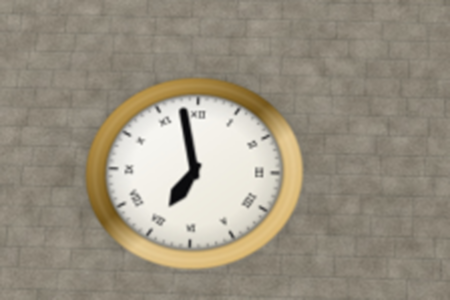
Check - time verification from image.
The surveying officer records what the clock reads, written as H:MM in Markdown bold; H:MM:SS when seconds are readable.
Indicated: **6:58**
